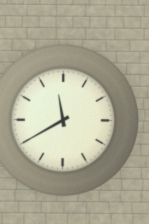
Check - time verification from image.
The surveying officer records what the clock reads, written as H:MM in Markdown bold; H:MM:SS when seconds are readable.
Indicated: **11:40**
